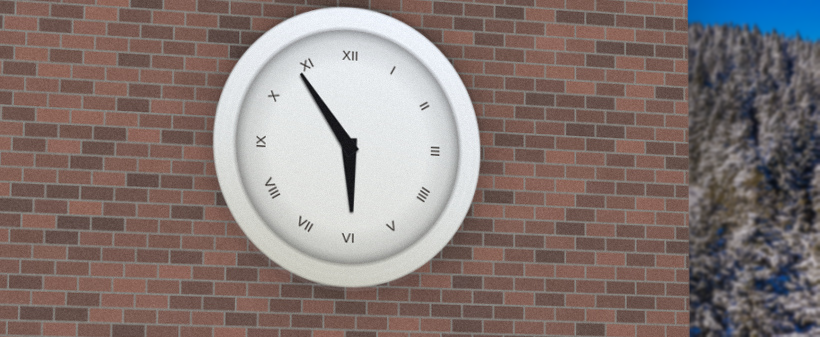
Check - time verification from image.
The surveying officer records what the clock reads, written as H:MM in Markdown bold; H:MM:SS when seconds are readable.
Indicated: **5:54**
